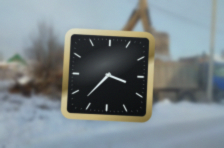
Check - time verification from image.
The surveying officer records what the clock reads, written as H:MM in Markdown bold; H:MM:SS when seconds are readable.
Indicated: **3:37**
